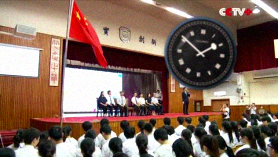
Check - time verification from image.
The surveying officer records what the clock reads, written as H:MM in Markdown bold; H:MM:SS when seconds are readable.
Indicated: **1:51**
